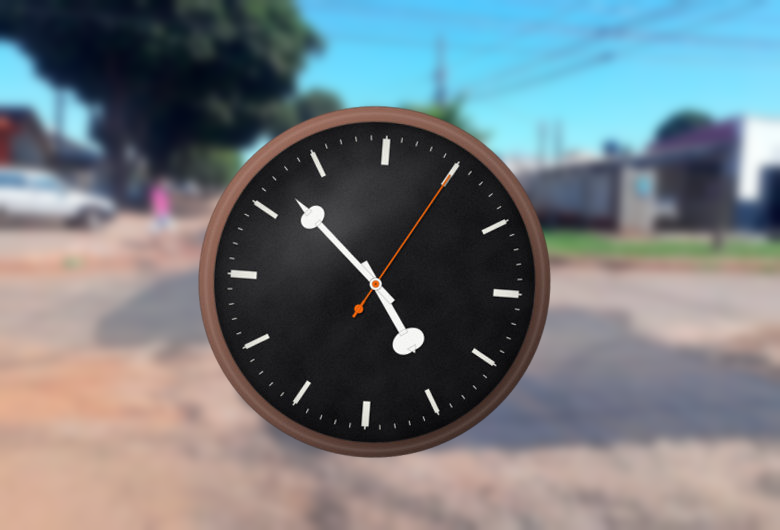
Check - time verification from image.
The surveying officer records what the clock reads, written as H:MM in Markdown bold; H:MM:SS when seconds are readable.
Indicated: **4:52:05**
